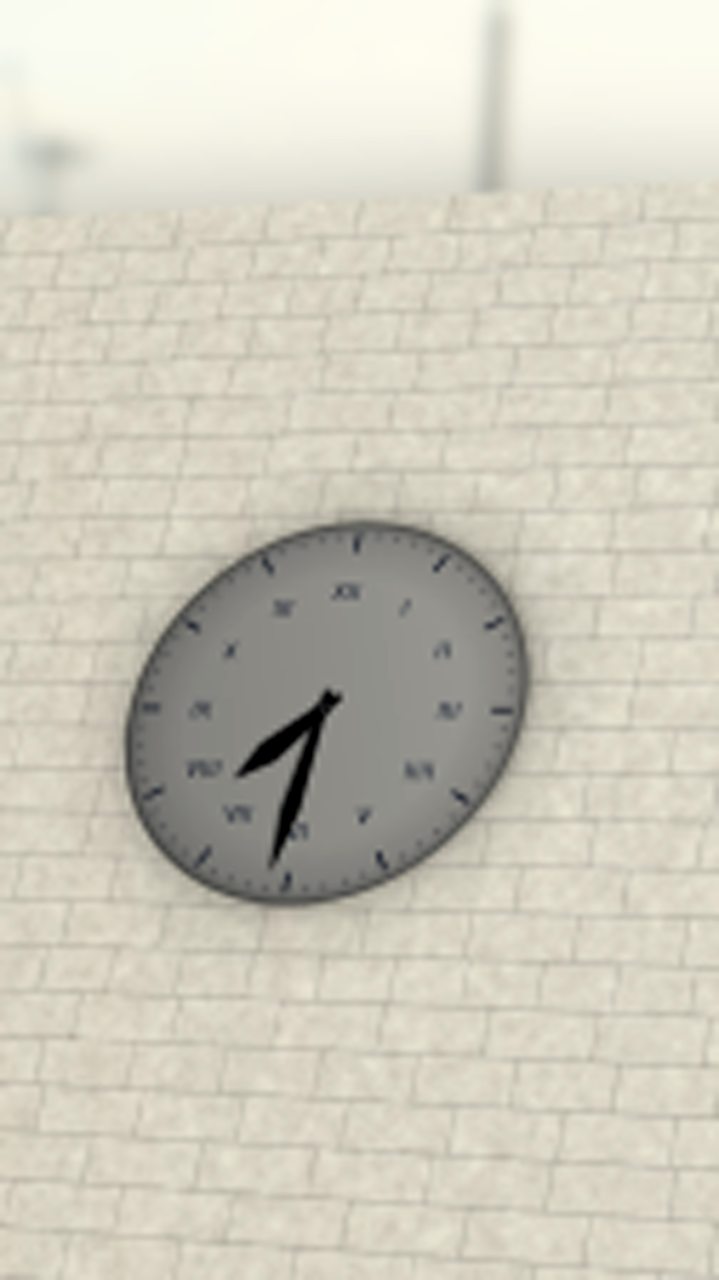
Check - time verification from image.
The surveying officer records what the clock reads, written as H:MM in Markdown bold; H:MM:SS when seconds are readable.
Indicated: **7:31**
